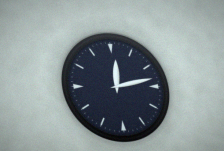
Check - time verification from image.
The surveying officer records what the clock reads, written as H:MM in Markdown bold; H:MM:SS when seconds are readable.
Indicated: **12:13**
